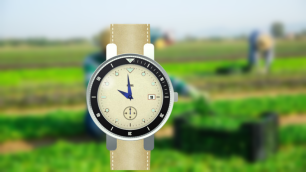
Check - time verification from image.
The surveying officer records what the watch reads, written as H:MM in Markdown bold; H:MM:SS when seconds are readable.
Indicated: **9:59**
